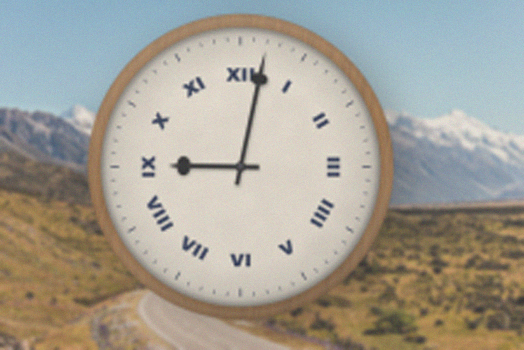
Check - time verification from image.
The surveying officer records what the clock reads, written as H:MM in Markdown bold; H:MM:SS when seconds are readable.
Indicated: **9:02**
